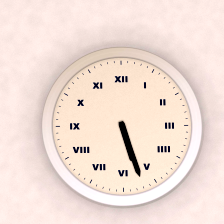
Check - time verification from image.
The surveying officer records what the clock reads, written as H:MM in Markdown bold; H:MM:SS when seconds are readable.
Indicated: **5:27**
